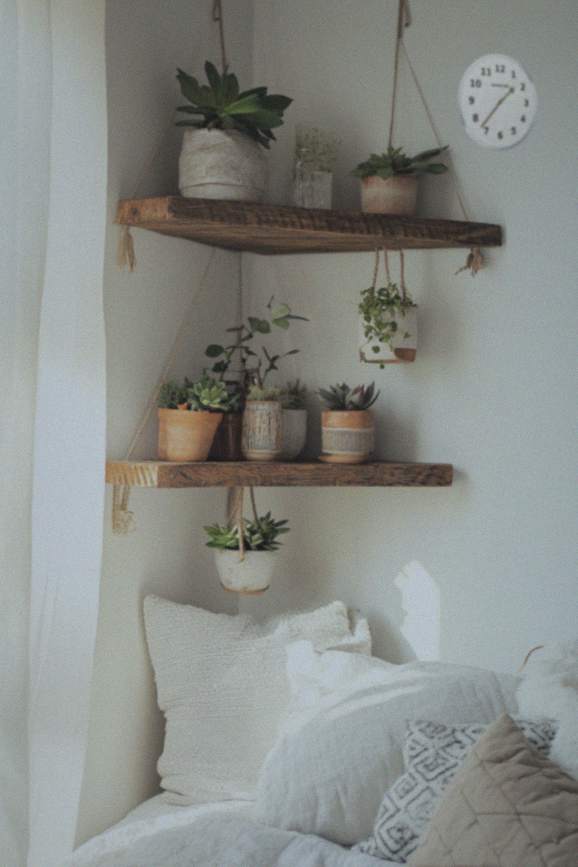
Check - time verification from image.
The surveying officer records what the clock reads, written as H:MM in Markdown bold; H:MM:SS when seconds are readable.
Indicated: **1:37**
